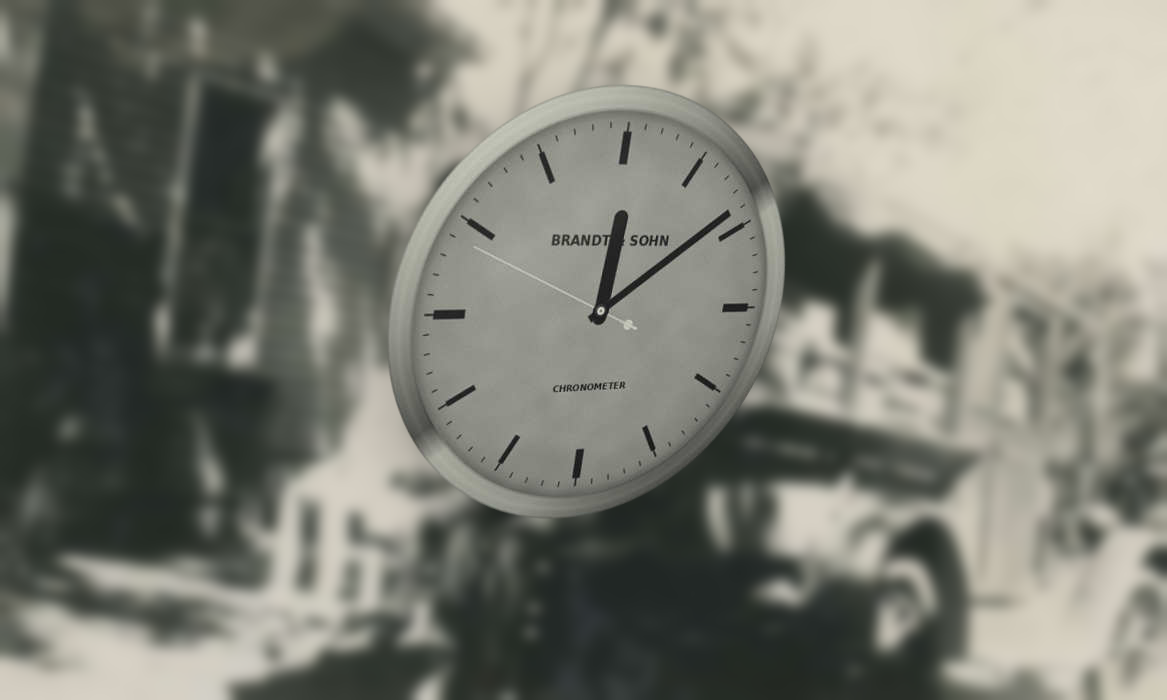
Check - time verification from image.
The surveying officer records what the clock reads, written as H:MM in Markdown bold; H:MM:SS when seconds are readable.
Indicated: **12:08:49**
